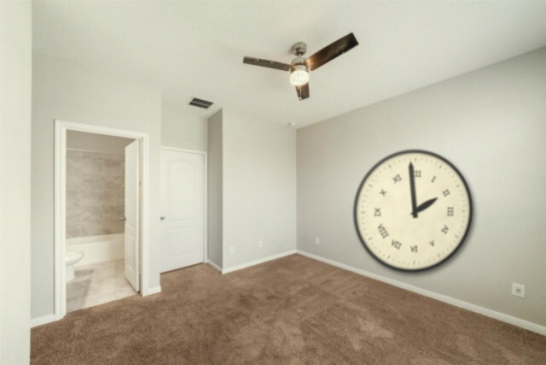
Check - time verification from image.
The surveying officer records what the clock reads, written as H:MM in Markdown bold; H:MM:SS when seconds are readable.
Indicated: **1:59**
